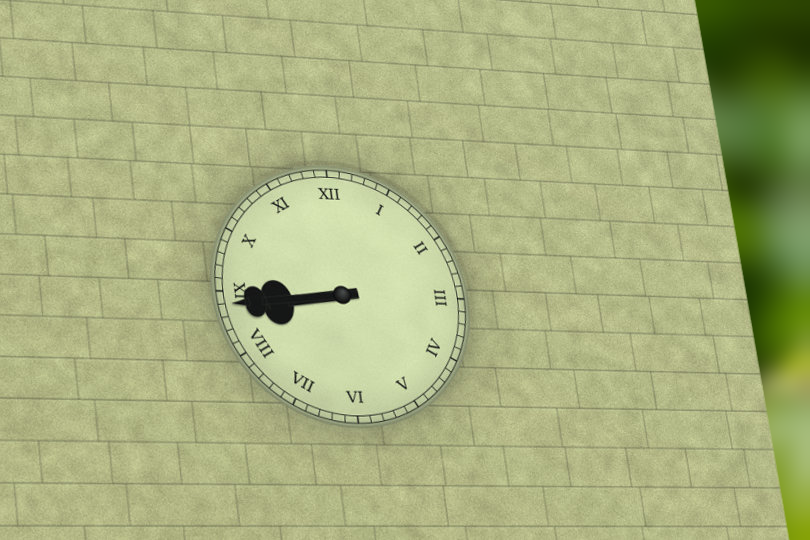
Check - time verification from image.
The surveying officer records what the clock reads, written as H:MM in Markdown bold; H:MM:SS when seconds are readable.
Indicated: **8:44**
